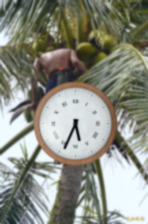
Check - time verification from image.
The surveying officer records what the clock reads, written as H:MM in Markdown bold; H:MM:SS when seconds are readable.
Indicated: **5:34**
